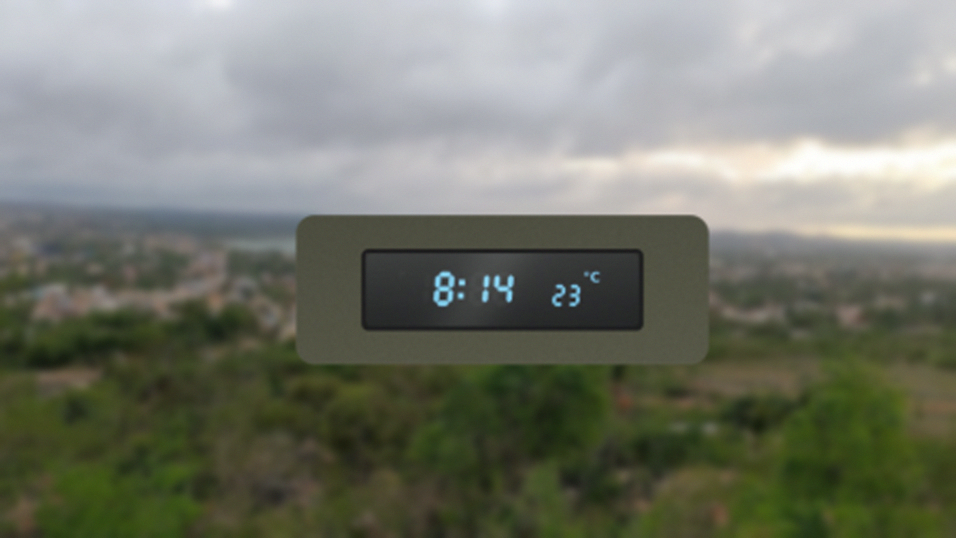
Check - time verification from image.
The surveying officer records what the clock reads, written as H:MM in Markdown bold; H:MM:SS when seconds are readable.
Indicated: **8:14**
